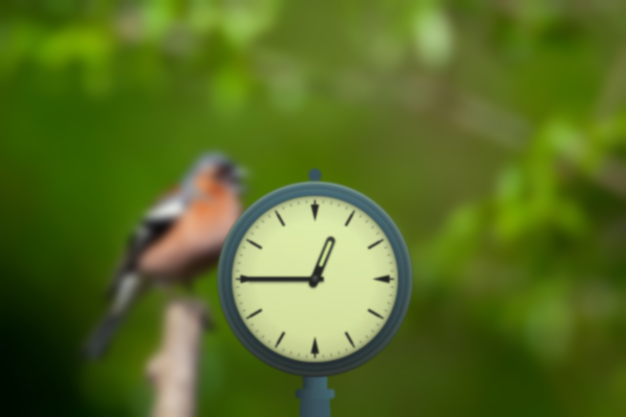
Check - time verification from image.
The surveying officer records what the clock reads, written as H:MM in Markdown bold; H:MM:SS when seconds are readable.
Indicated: **12:45**
